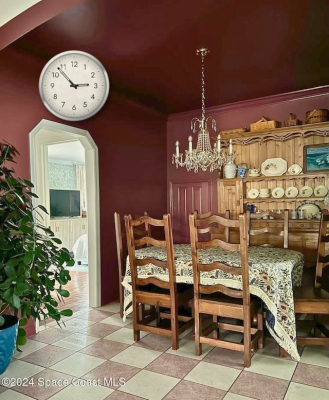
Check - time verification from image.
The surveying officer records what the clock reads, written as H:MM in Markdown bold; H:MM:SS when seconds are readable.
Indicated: **2:53**
